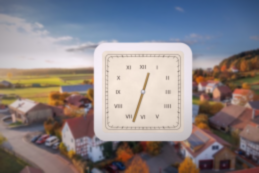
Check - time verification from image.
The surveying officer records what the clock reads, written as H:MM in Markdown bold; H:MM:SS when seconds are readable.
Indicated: **12:33**
